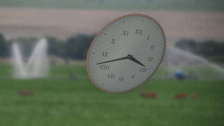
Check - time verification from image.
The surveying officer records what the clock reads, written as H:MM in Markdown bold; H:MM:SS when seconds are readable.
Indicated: **3:42**
